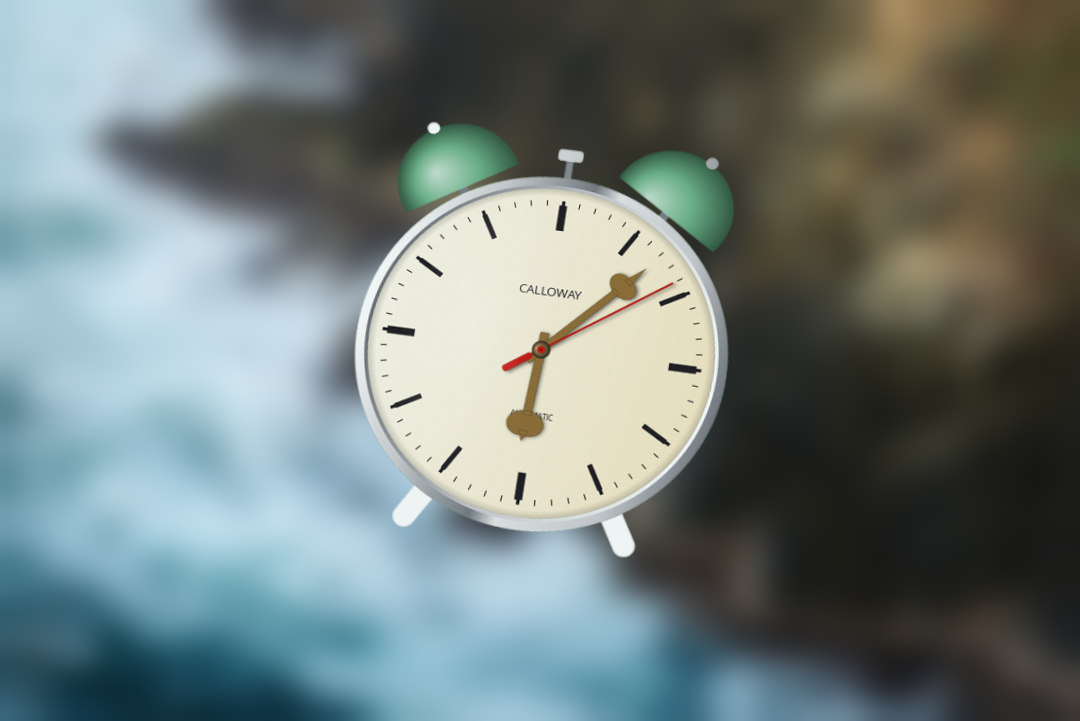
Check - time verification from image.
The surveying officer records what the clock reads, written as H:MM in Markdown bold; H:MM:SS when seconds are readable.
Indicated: **6:07:09**
